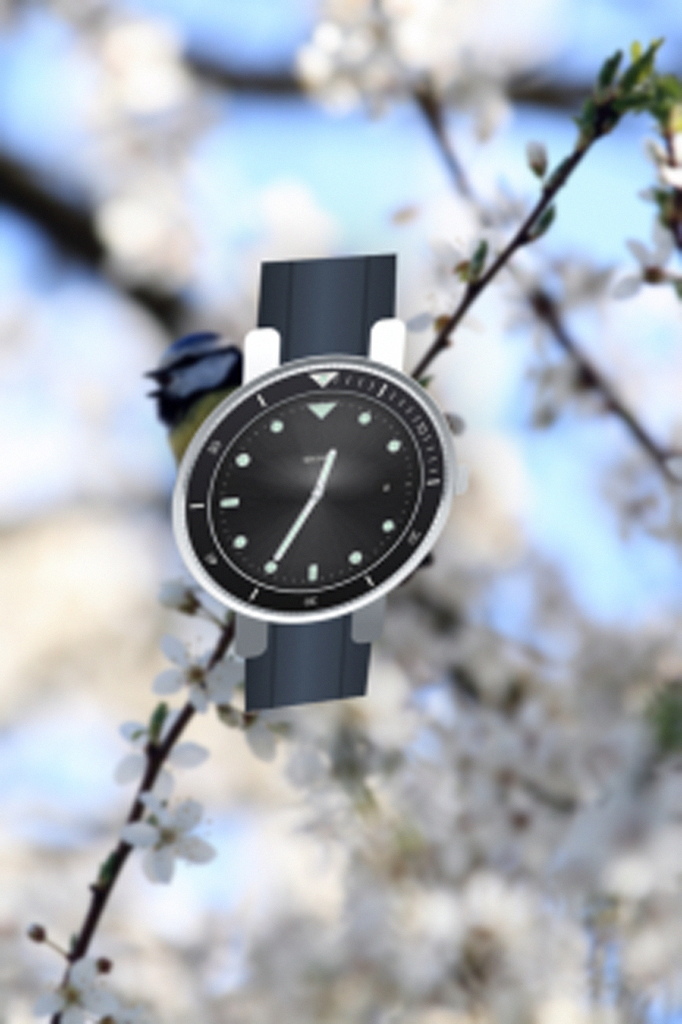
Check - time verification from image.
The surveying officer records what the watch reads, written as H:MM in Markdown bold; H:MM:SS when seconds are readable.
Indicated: **12:35**
